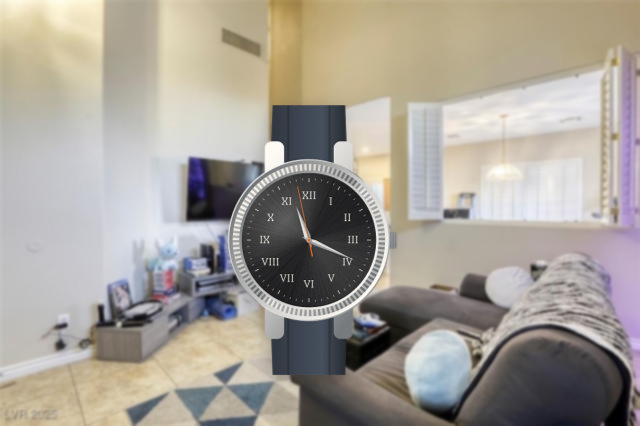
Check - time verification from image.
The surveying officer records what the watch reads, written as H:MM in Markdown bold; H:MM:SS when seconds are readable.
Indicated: **11:18:58**
